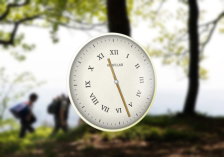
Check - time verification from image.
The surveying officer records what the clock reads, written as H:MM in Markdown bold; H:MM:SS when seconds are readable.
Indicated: **11:27**
